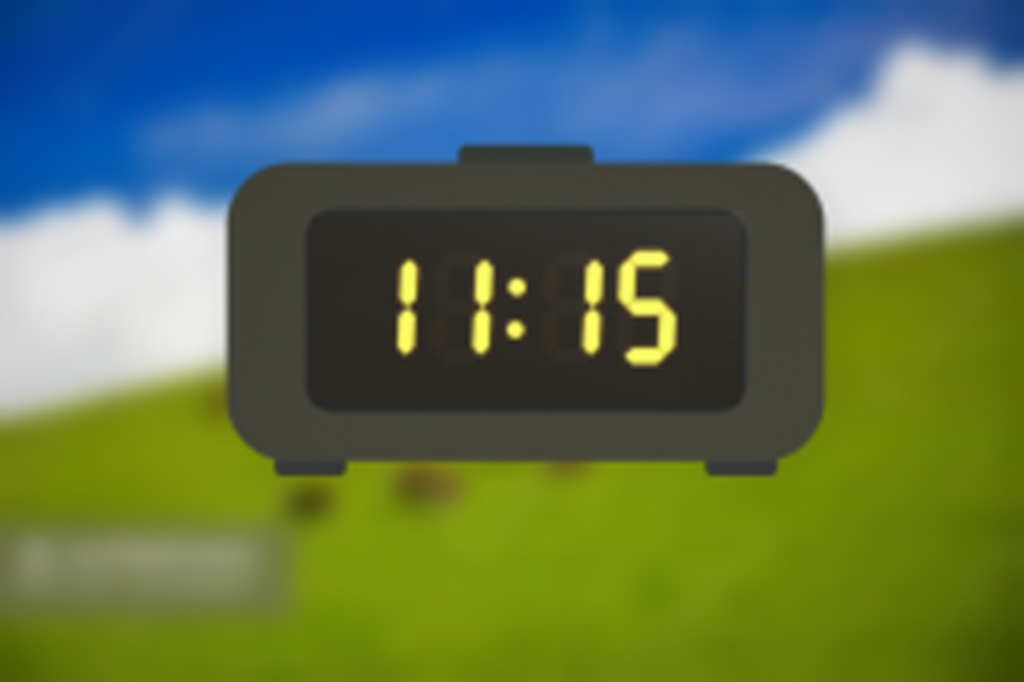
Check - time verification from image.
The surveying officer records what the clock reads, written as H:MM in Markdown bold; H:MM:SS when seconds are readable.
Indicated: **11:15**
